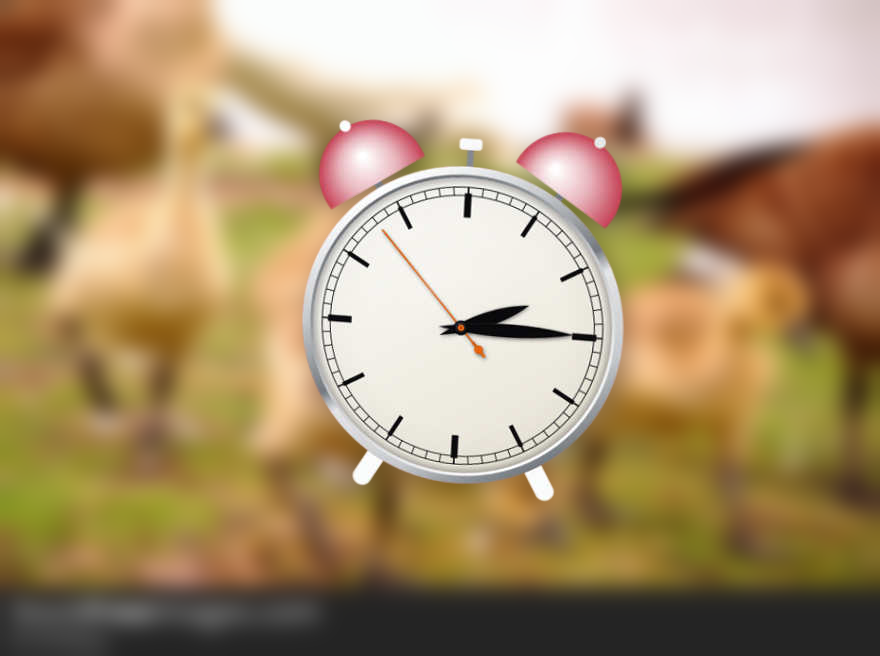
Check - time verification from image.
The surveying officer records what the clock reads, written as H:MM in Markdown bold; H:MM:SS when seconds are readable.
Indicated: **2:14:53**
